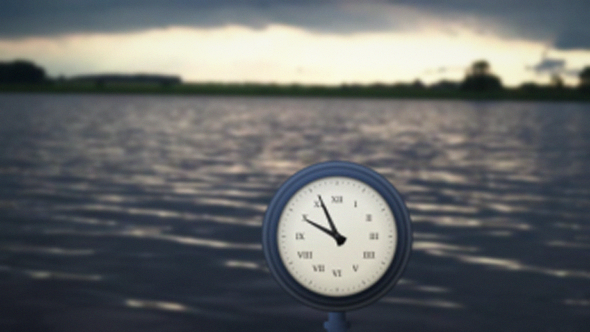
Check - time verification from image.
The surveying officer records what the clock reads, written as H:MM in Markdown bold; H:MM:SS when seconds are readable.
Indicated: **9:56**
